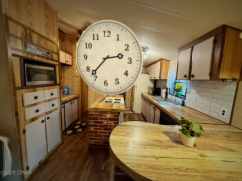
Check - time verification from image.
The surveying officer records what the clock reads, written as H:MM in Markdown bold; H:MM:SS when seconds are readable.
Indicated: **2:37**
